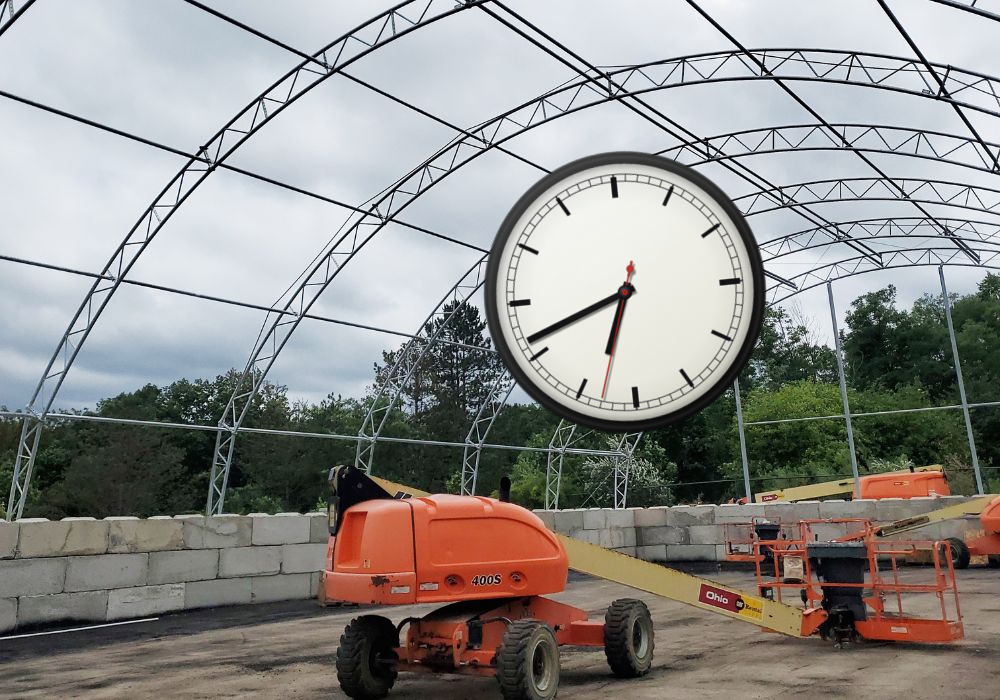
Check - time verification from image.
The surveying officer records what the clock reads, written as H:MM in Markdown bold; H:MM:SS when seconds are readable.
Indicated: **6:41:33**
